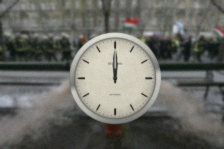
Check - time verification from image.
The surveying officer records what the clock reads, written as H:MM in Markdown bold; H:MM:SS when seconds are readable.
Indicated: **12:00**
